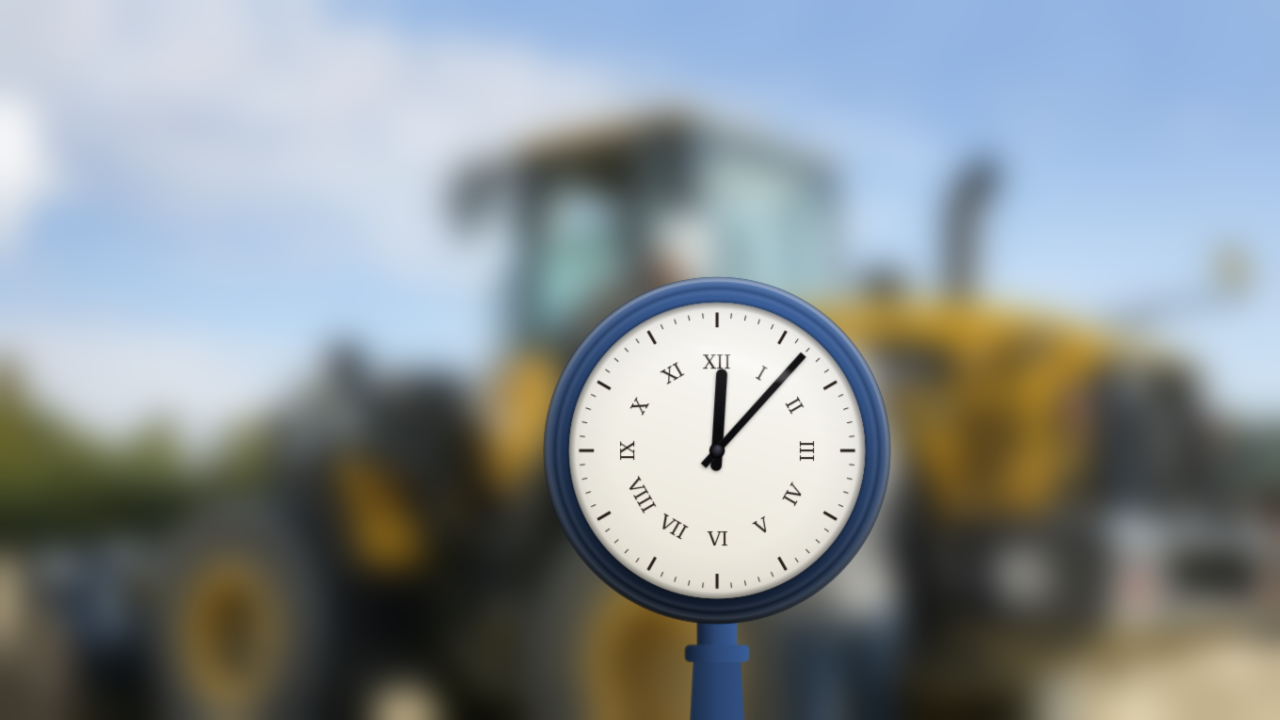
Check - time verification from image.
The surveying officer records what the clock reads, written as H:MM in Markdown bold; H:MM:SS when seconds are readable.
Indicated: **12:07**
